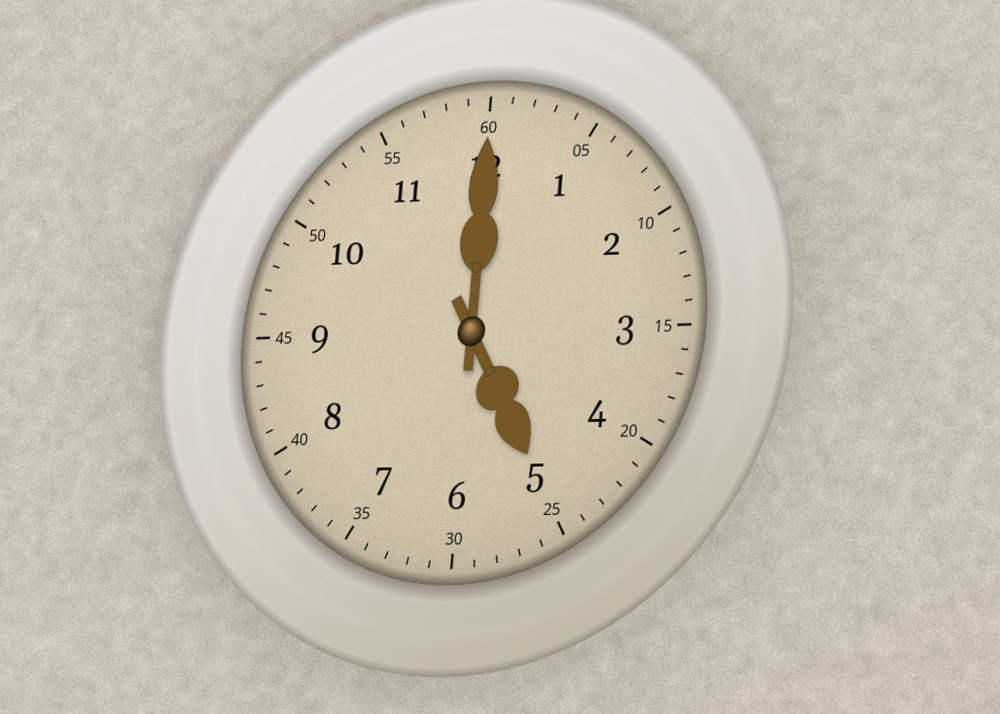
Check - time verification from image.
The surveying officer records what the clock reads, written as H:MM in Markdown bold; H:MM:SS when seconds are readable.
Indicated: **5:00**
